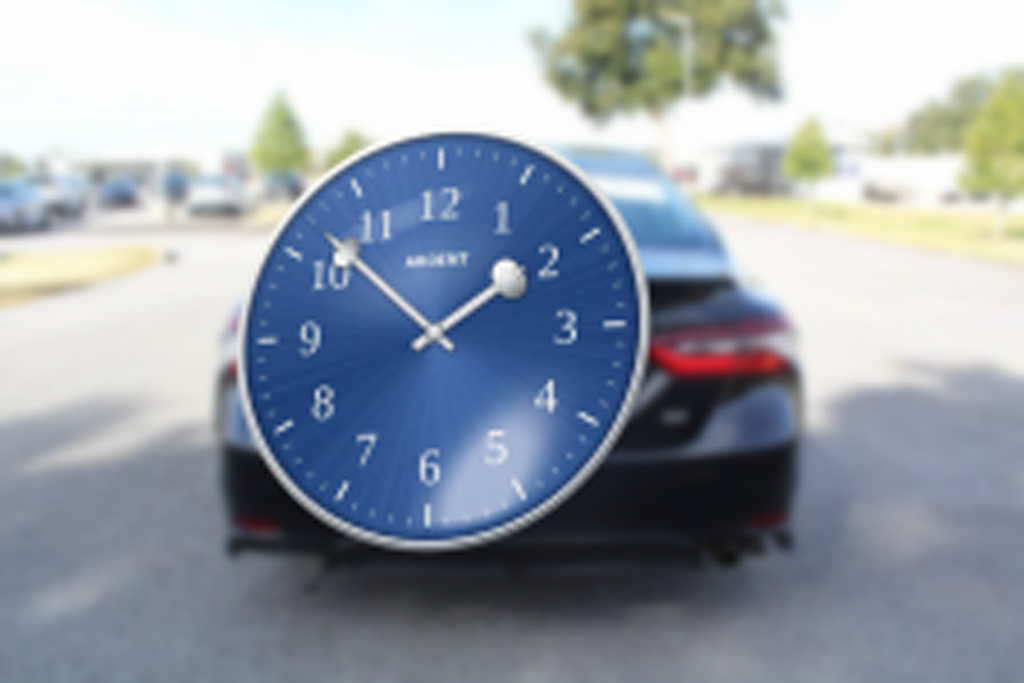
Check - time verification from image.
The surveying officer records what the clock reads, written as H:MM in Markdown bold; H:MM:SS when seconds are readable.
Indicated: **1:52**
